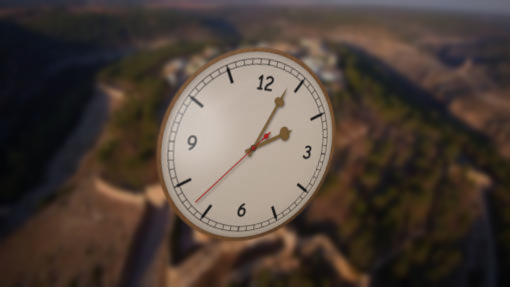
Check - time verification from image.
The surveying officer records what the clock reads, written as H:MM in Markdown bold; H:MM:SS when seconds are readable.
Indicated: **2:03:37**
